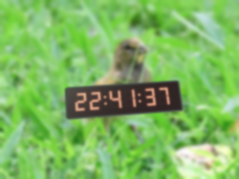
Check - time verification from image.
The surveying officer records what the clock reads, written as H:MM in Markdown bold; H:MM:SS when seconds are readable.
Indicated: **22:41:37**
